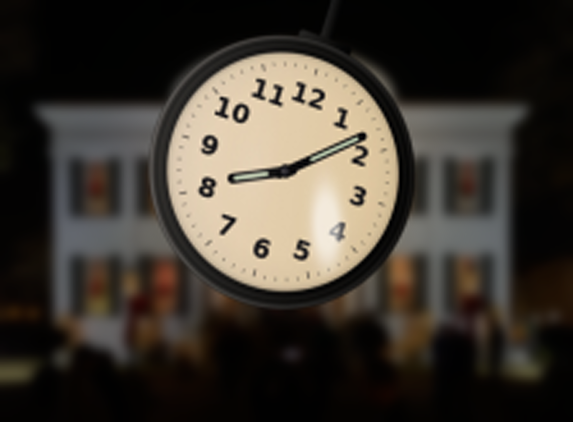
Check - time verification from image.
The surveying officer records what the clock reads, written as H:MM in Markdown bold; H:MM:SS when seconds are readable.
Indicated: **8:08**
